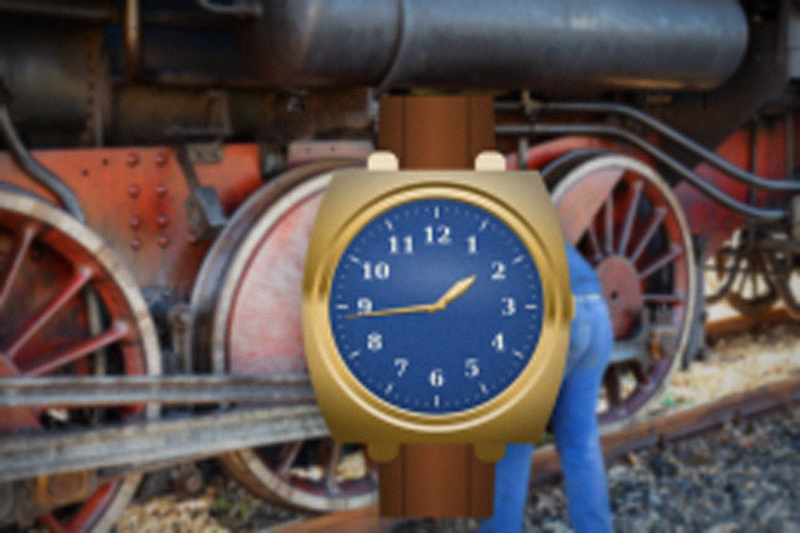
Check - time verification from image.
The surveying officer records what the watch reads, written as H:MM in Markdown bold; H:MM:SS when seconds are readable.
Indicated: **1:44**
